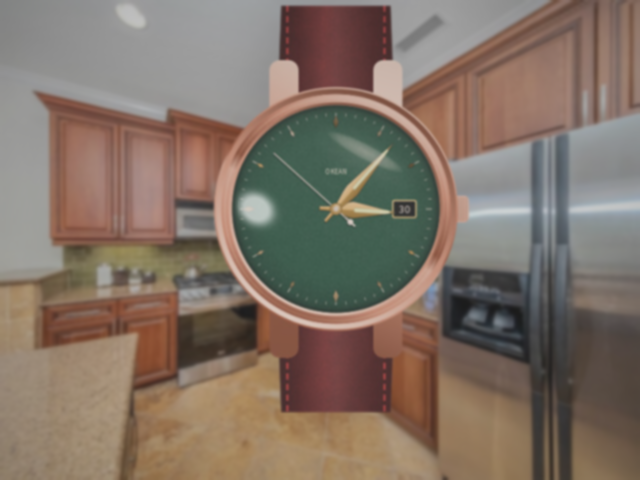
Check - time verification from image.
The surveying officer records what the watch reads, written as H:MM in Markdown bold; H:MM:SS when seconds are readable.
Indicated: **3:06:52**
